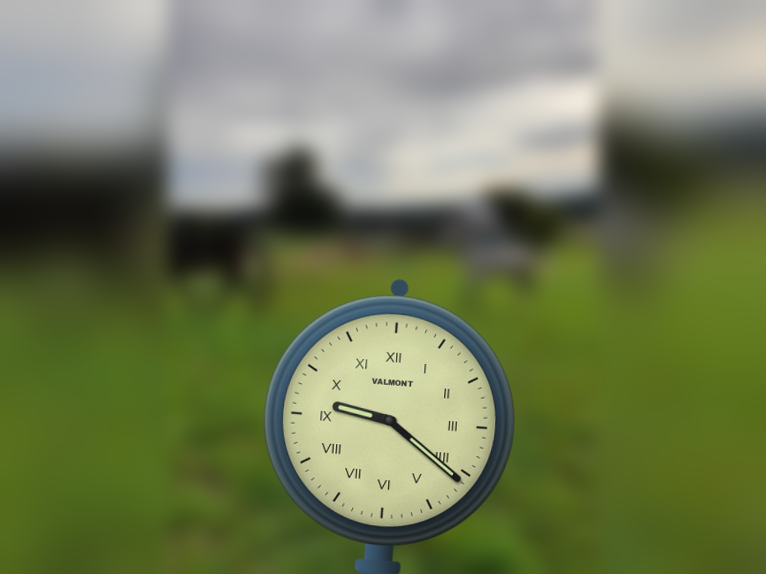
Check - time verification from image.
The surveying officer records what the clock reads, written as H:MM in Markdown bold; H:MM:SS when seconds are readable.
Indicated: **9:21**
